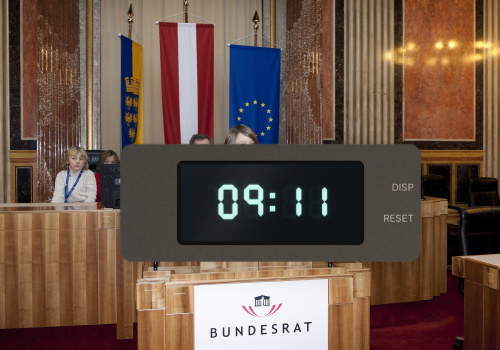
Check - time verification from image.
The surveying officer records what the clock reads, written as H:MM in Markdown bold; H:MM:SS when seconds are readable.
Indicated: **9:11**
